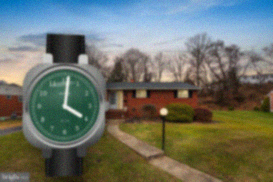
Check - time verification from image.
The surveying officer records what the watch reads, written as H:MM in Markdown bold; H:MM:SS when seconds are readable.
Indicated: **4:01**
